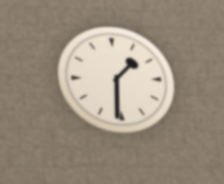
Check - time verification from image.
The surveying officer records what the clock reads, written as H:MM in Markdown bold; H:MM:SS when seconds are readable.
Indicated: **1:31**
